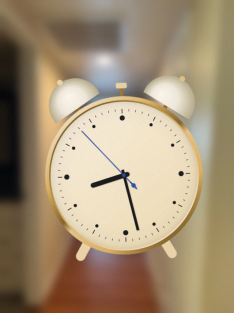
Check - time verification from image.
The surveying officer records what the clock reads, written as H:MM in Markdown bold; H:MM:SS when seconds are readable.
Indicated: **8:27:53**
